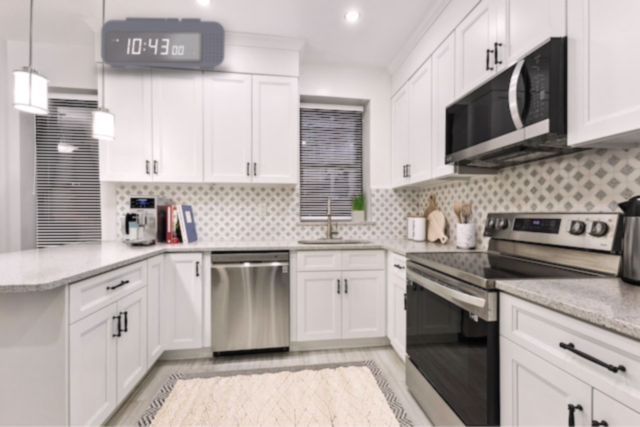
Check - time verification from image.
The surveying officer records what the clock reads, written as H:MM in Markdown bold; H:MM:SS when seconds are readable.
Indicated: **10:43**
